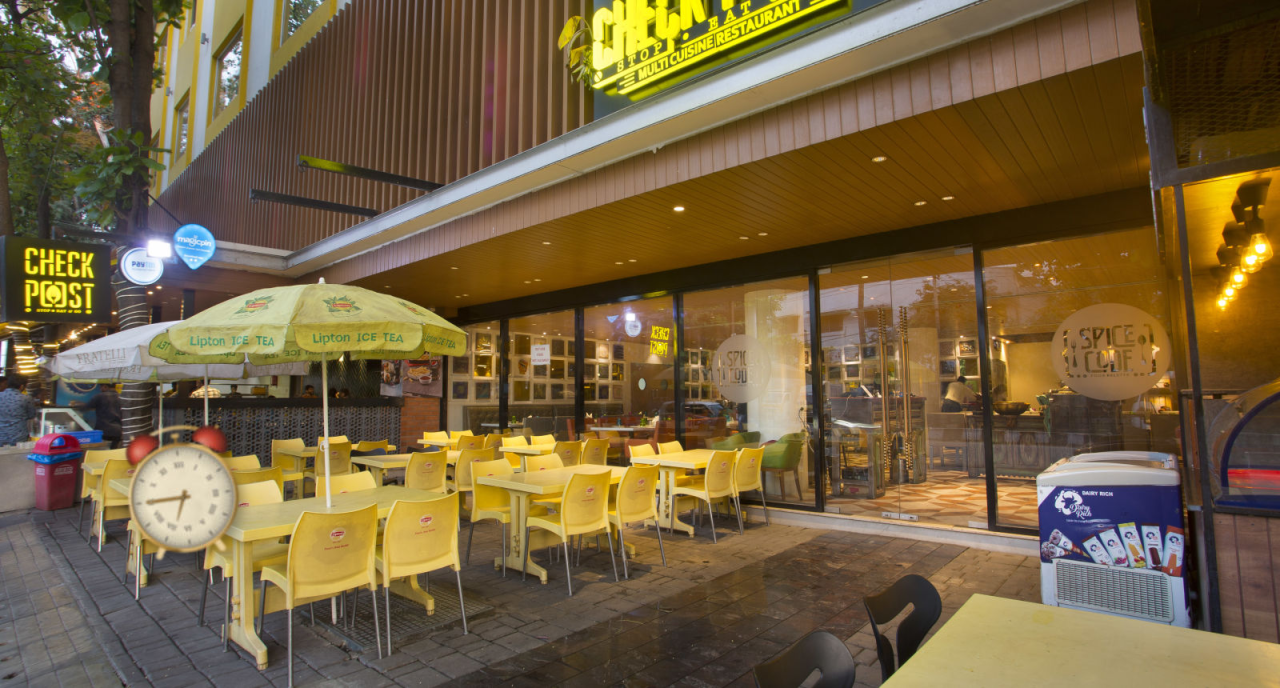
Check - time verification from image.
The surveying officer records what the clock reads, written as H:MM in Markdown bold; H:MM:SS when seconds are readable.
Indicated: **6:45**
